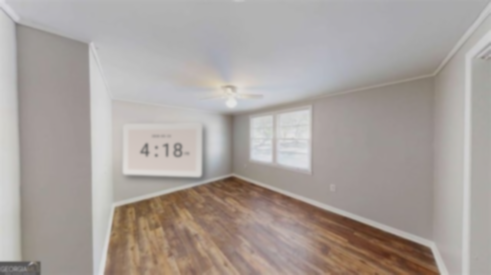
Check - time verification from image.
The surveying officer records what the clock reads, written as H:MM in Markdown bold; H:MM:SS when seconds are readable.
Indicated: **4:18**
